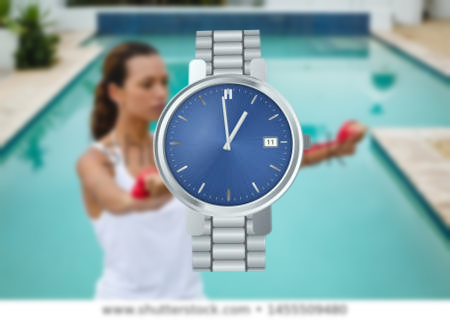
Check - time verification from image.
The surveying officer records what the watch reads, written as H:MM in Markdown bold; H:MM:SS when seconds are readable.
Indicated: **12:59**
